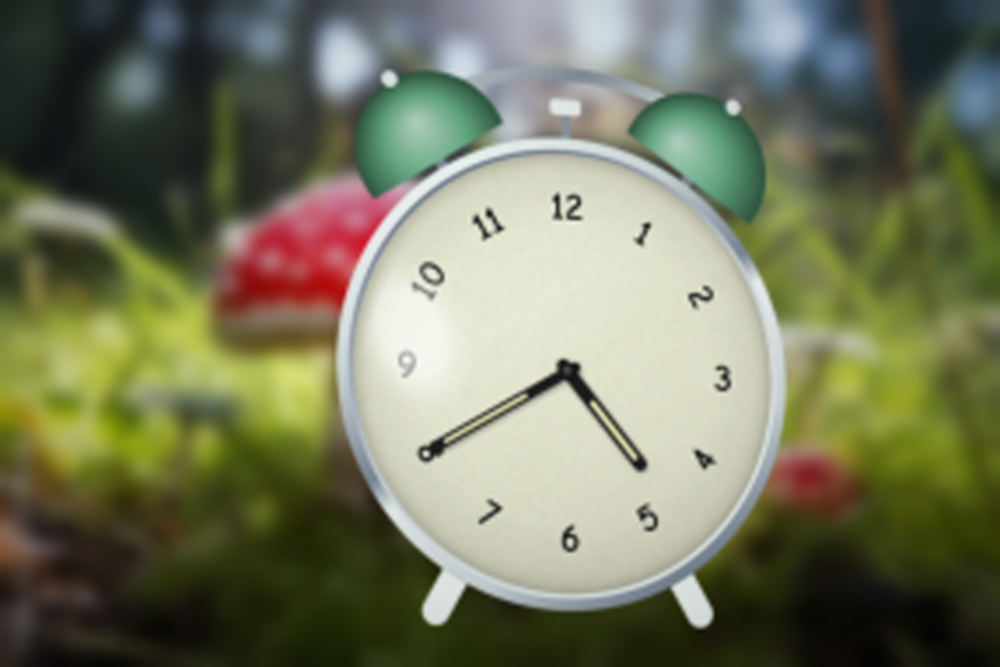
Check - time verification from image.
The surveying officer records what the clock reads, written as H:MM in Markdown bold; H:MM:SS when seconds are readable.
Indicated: **4:40**
